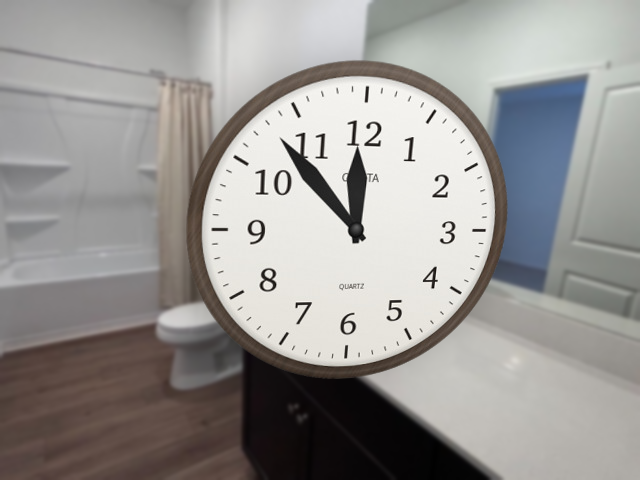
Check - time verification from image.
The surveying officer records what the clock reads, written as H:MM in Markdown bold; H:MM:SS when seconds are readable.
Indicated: **11:53**
